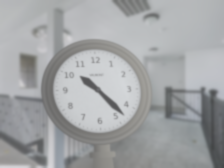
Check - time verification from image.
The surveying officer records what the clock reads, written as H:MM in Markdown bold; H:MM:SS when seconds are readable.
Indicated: **10:23**
